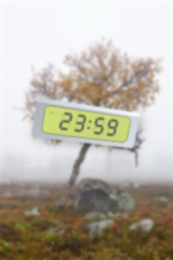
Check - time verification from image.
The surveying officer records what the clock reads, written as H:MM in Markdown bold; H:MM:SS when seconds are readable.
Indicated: **23:59**
